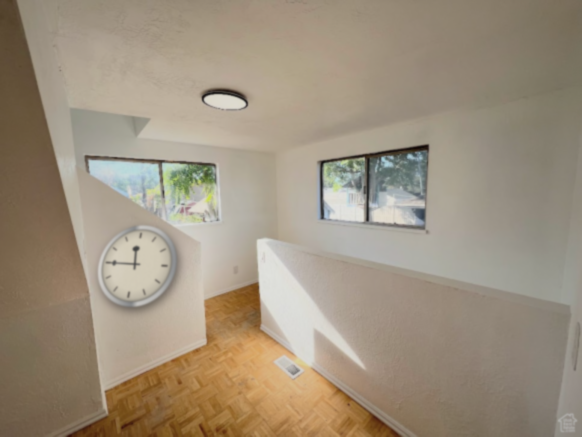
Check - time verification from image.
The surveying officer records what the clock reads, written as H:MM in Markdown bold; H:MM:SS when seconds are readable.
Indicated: **11:45**
